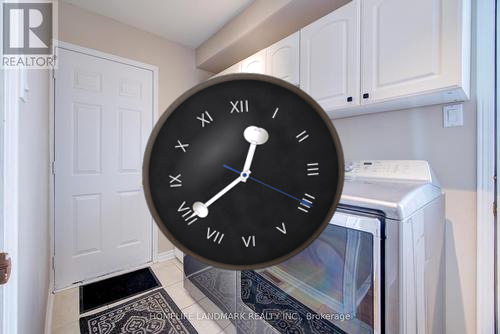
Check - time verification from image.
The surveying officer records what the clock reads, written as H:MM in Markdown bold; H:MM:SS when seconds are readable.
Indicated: **12:39:20**
